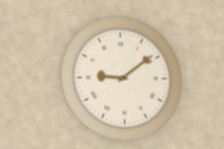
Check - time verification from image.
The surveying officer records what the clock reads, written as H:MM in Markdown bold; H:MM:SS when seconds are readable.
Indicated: **9:09**
